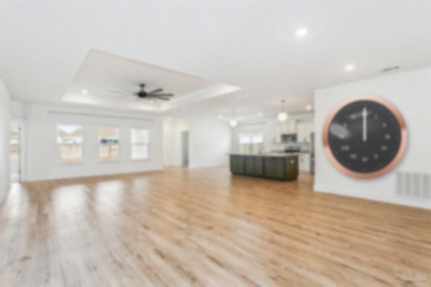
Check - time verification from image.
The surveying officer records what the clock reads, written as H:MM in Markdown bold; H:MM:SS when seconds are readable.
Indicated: **12:00**
